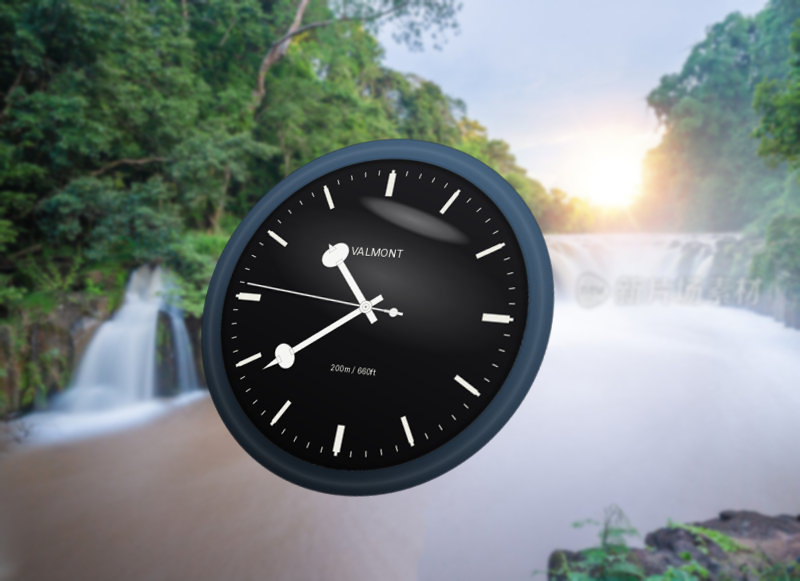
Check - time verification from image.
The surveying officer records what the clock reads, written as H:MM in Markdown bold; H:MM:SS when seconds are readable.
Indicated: **10:38:46**
